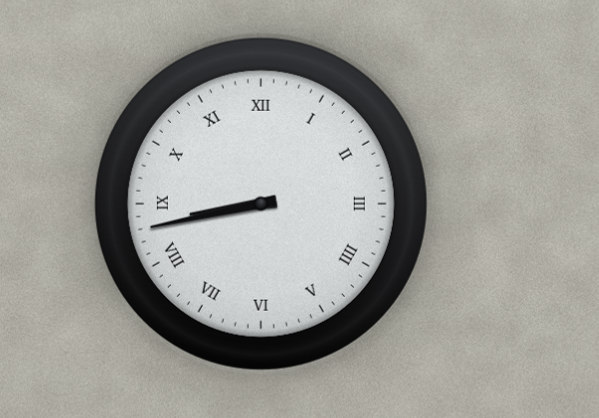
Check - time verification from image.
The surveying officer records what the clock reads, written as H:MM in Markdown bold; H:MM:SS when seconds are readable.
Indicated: **8:43**
